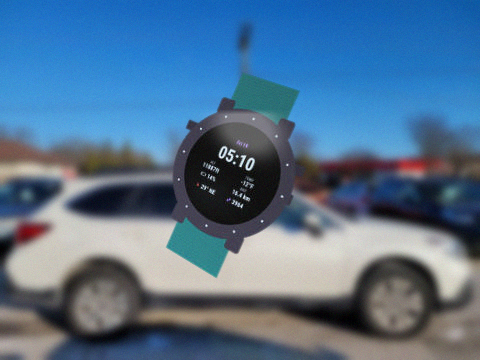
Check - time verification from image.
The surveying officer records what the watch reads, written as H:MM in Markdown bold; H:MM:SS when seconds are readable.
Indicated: **5:10**
